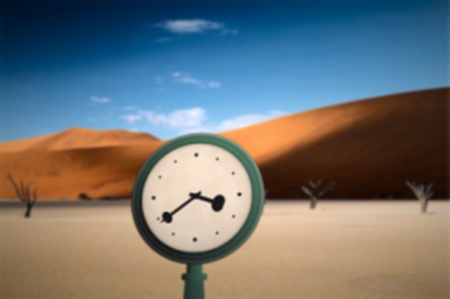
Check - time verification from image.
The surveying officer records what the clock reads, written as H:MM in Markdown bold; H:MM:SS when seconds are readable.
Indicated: **3:39**
